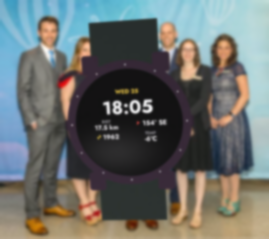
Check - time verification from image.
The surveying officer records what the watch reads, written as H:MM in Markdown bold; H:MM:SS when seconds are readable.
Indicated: **18:05**
